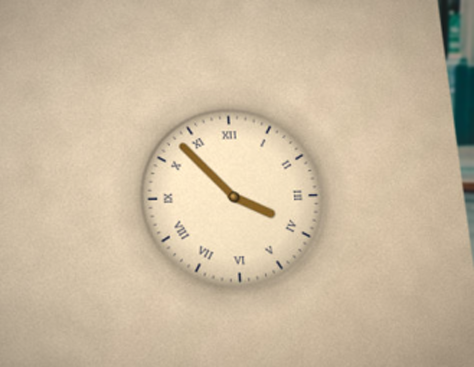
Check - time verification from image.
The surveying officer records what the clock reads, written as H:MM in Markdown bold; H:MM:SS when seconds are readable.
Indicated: **3:53**
